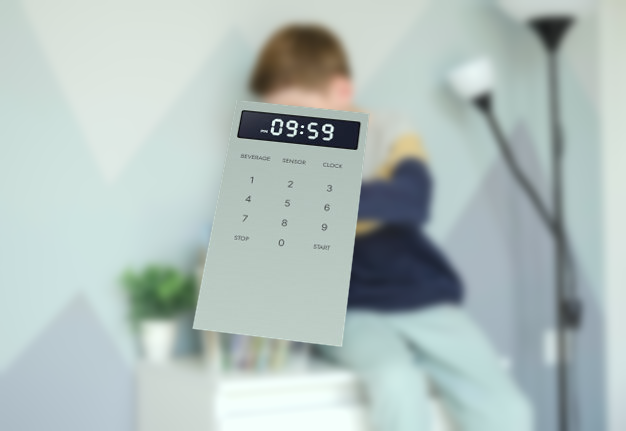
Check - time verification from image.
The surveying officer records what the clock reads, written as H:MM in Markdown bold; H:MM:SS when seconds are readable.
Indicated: **9:59**
